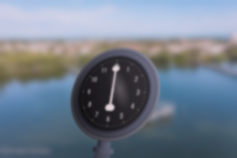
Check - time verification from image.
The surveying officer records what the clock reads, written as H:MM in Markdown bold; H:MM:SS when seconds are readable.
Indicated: **6:00**
